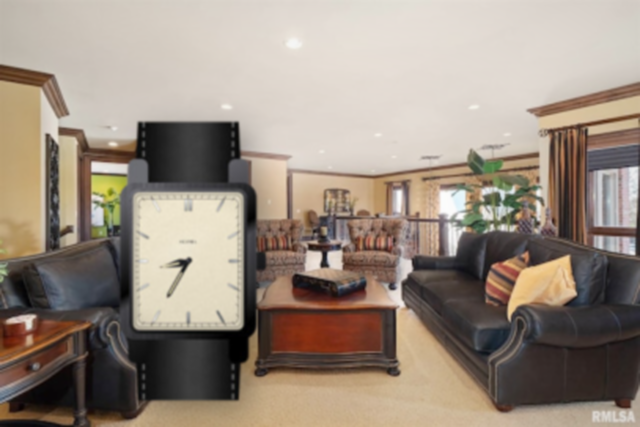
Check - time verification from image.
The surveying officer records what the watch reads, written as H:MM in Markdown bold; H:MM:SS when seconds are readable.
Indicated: **8:35**
